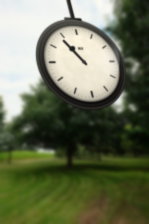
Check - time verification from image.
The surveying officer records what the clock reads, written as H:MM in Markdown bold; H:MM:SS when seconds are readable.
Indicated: **10:54**
